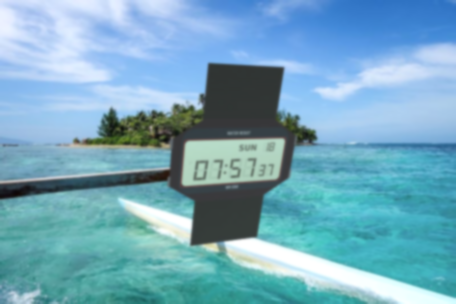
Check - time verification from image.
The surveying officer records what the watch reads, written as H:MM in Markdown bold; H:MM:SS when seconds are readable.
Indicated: **7:57:37**
